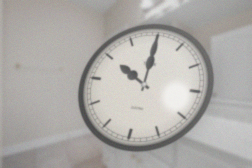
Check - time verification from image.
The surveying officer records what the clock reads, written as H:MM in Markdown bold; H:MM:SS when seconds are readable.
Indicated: **10:00**
